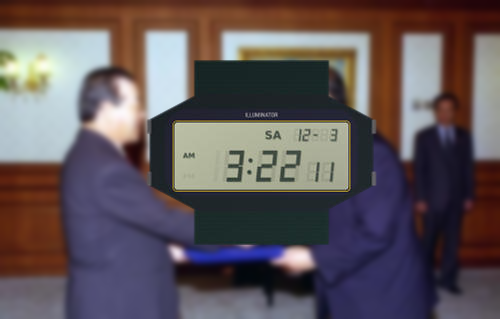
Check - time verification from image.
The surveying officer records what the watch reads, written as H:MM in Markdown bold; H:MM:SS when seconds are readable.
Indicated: **3:22:11**
